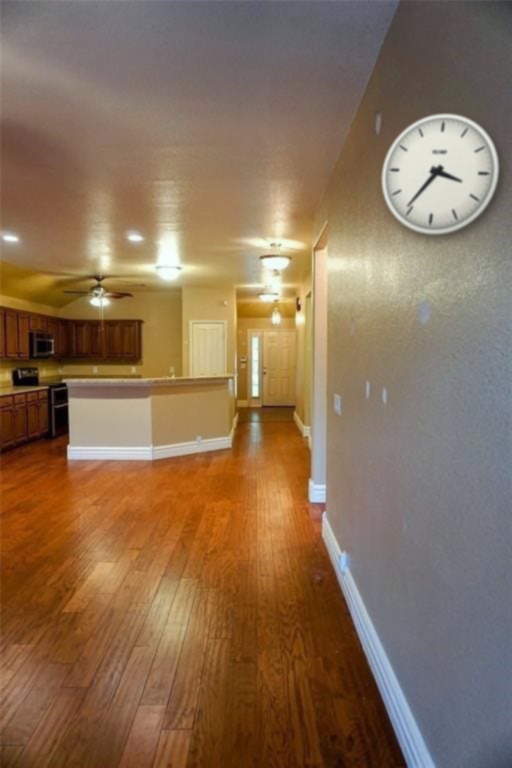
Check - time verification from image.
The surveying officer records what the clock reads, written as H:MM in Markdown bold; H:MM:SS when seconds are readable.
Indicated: **3:36**
